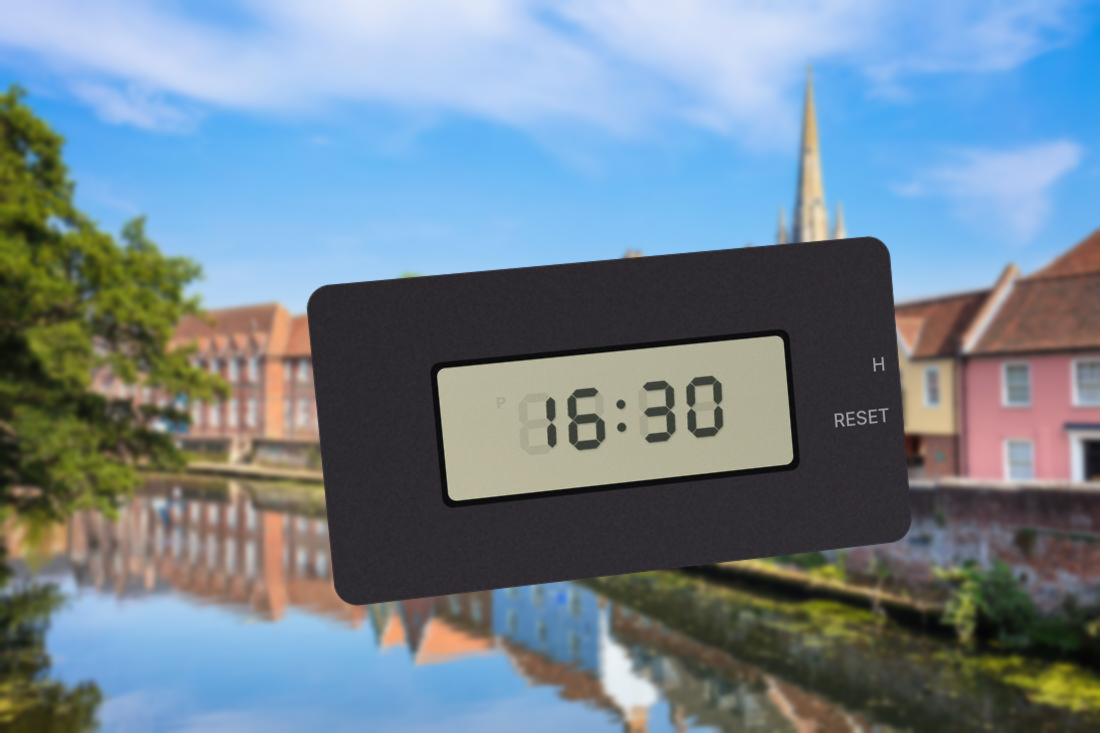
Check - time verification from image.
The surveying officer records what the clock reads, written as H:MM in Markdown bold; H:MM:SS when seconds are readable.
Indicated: **16:30**
